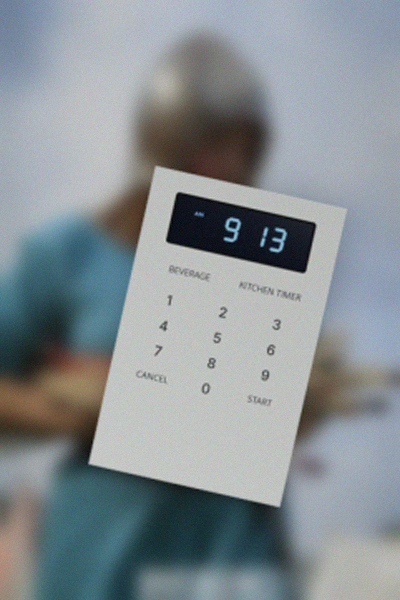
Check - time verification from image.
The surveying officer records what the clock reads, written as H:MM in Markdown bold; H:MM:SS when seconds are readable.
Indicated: **9:13**
